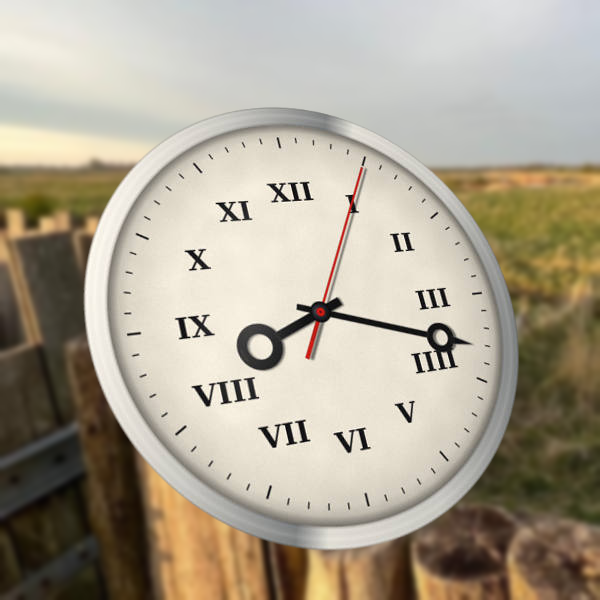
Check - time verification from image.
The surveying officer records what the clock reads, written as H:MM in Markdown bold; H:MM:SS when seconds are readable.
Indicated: **8:18:05**
